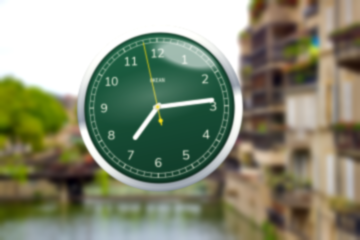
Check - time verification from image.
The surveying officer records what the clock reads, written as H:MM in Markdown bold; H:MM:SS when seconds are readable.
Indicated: **7:13:58**
